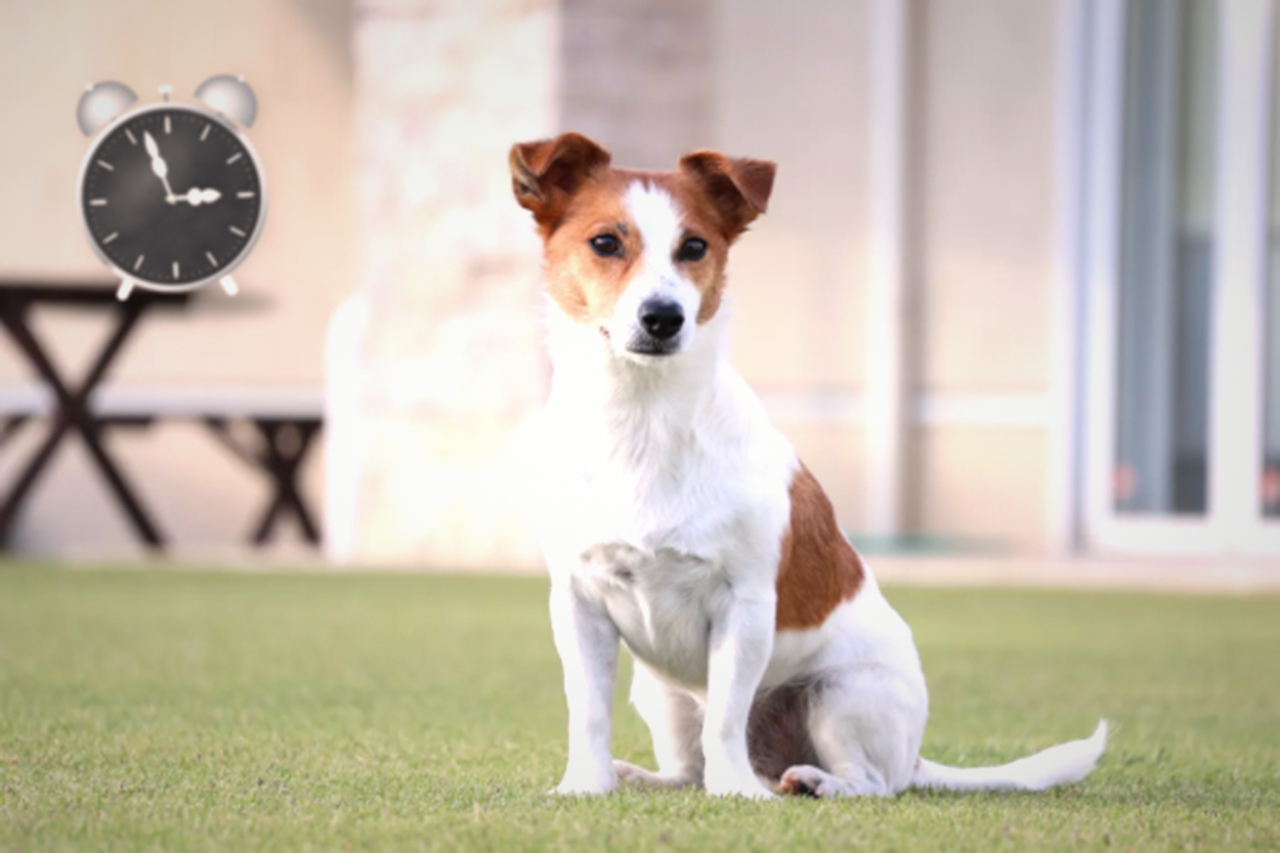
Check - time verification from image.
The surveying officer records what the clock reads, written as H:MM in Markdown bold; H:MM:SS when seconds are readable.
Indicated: **2:57**
